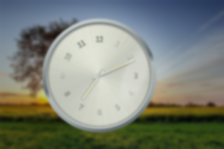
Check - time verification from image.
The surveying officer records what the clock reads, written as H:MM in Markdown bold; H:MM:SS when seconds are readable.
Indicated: **7:11**
